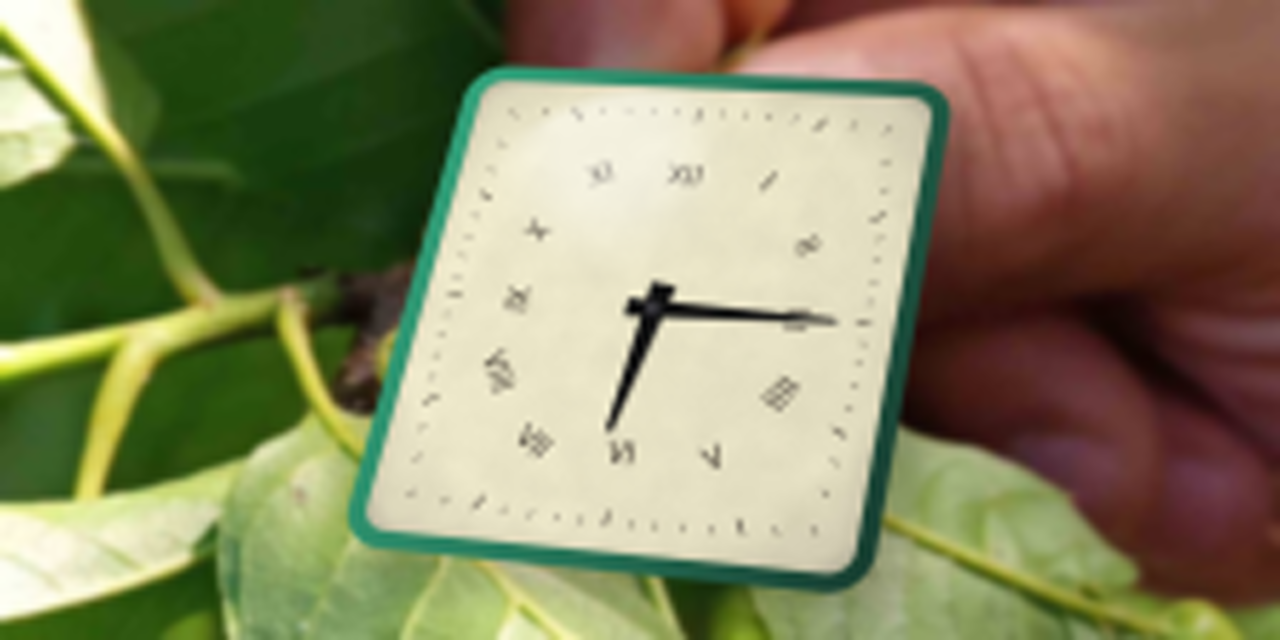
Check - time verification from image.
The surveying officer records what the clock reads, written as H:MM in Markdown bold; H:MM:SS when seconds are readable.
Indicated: **6:15**
